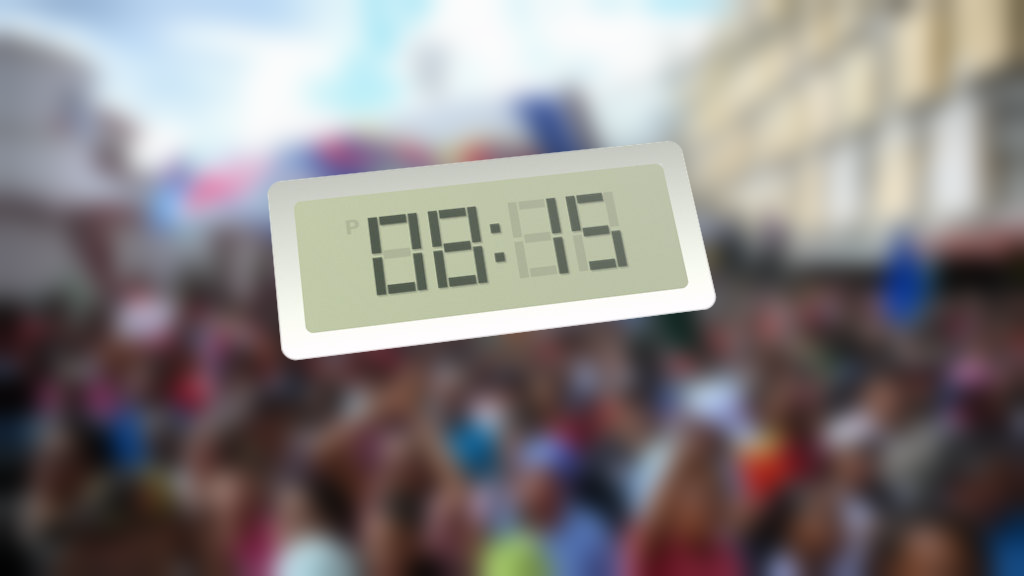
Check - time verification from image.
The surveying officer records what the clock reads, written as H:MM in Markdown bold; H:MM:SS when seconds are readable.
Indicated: **8:15**
